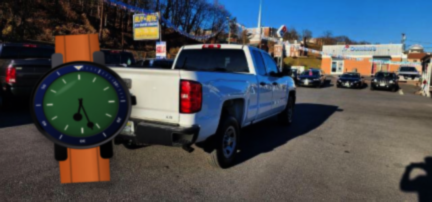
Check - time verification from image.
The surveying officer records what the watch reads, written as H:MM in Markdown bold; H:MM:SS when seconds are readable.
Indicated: **6:27**
